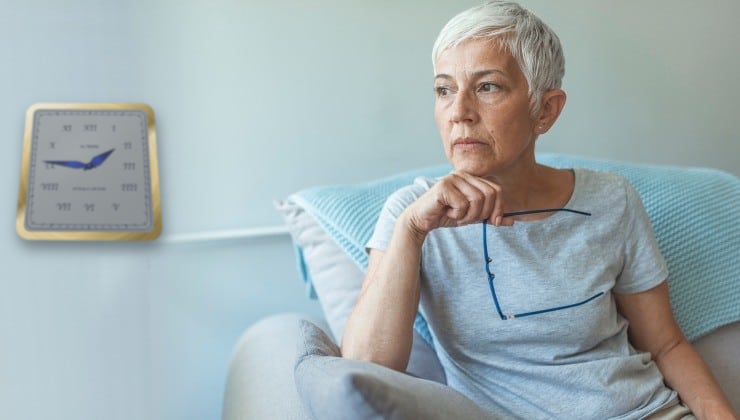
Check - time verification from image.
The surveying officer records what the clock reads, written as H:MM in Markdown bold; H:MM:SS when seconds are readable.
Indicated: **1:46**
